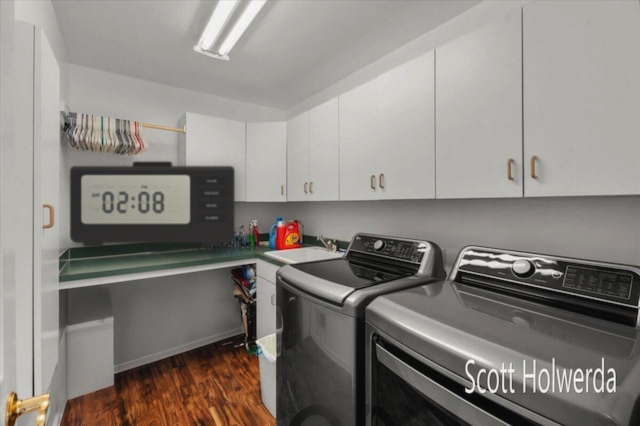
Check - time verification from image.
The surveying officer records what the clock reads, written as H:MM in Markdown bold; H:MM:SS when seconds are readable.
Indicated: **2:08**
